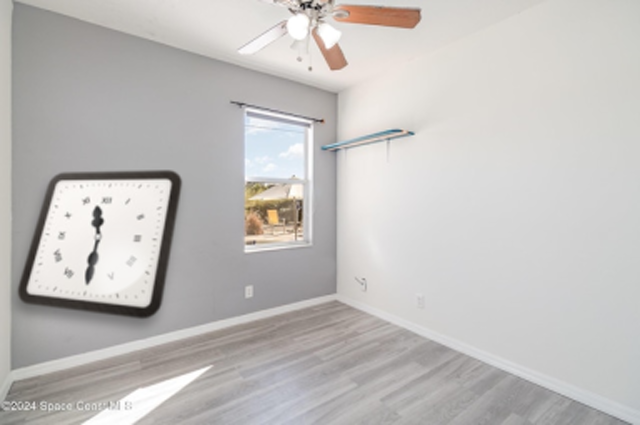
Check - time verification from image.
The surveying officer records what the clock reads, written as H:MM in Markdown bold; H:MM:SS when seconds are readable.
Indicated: **11:30**
